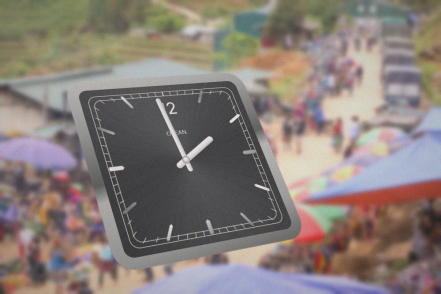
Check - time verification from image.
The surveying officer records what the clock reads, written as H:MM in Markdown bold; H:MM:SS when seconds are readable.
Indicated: **1:59**
